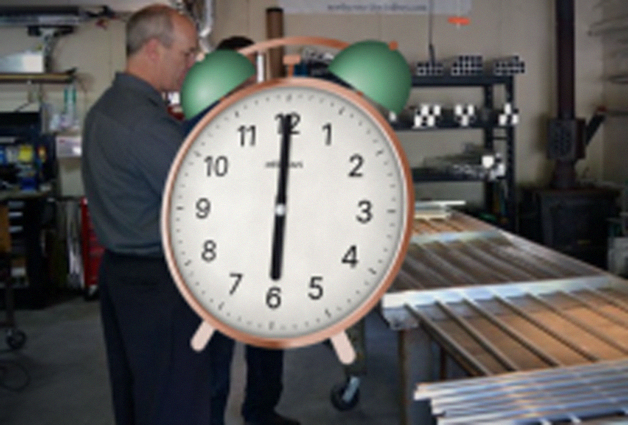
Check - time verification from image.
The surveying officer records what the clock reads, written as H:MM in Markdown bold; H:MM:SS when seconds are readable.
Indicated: **6:00**
